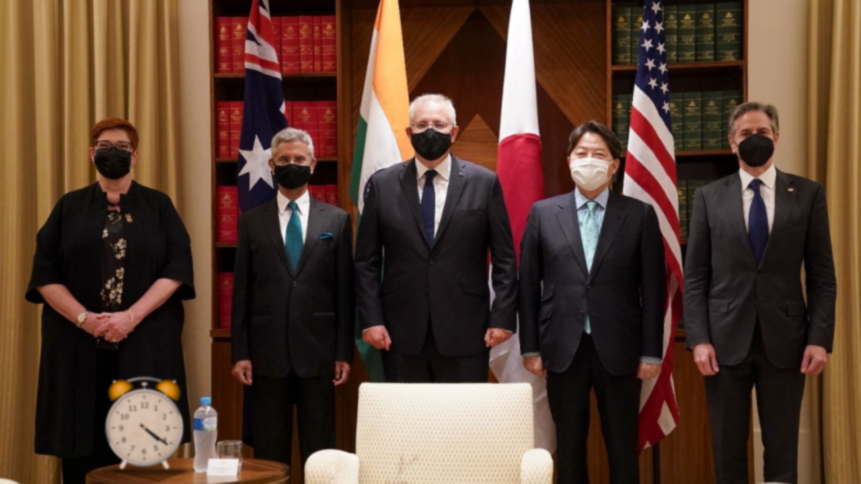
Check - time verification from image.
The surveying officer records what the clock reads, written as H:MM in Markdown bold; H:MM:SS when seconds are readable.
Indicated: **4:21**
